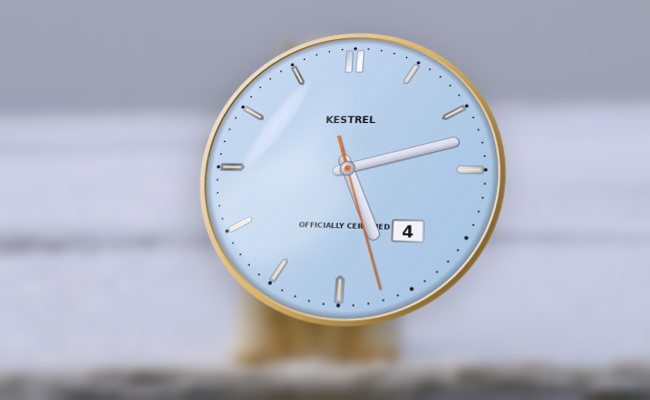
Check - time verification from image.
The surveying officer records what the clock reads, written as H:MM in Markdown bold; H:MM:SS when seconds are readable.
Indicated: **5:12:27**
